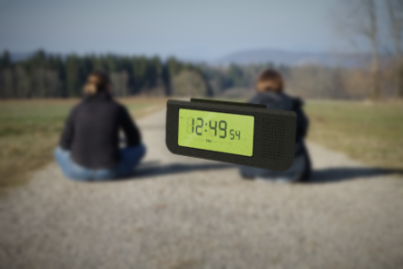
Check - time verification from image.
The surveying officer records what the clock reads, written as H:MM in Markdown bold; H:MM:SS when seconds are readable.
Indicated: **12:49:54**
